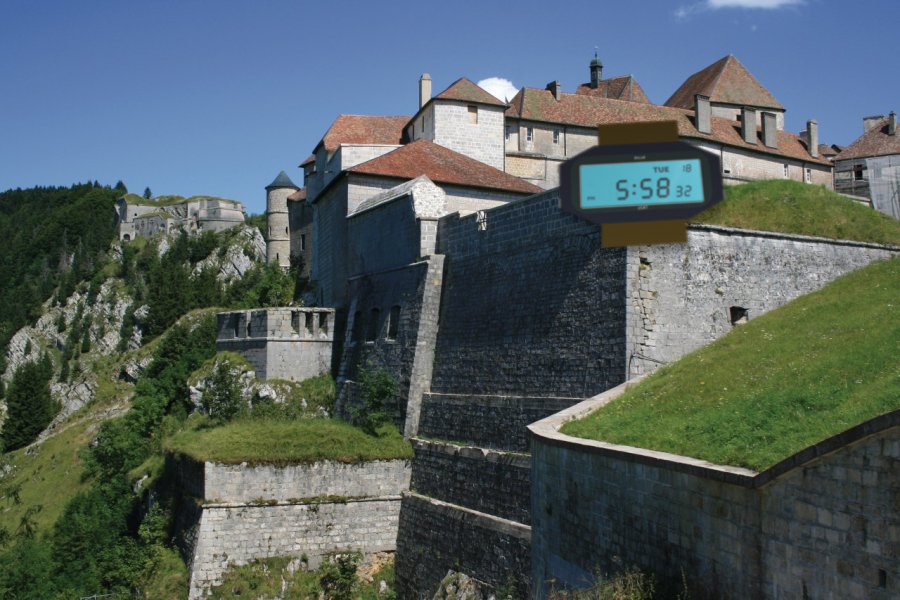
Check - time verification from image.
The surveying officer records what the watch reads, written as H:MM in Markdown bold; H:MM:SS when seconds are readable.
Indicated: **5:58:32**
